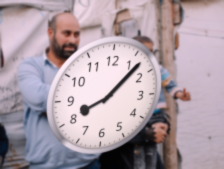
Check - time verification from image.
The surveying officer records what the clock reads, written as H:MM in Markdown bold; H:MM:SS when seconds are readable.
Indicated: **8:07**
